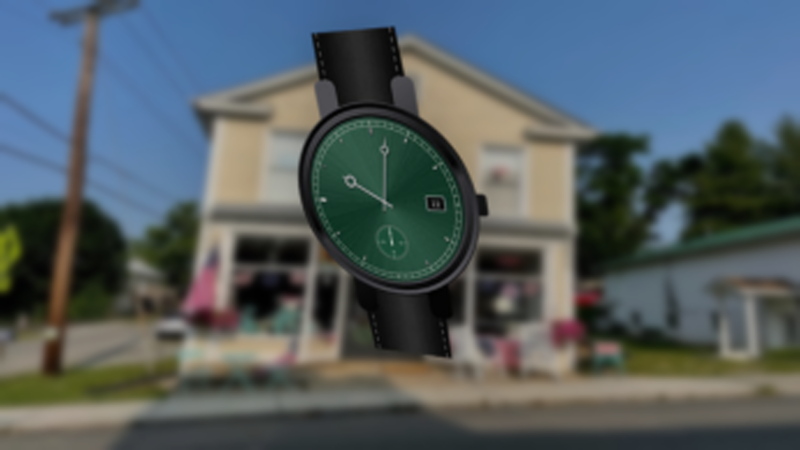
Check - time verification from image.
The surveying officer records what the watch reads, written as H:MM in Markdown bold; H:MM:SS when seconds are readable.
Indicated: **10:02**
